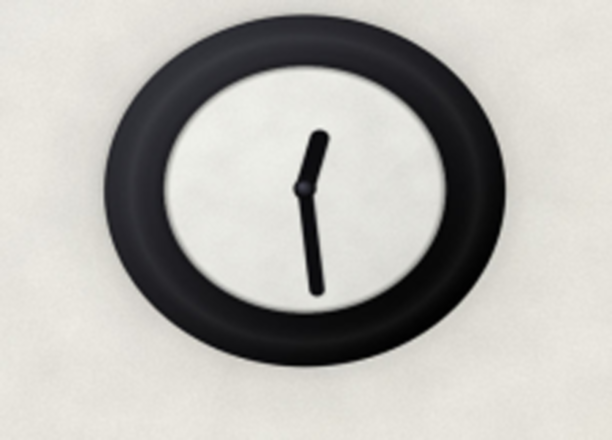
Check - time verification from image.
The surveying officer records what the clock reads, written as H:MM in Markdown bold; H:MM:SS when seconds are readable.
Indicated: **12:29**
